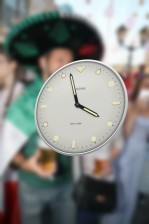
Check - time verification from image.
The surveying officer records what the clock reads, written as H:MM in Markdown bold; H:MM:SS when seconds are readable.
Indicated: **3:57**
